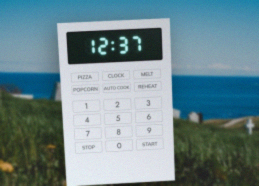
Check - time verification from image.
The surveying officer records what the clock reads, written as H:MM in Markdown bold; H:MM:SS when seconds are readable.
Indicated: **12:37**
